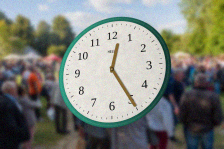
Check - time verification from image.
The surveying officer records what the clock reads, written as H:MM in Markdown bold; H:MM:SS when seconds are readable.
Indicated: **12:25**
